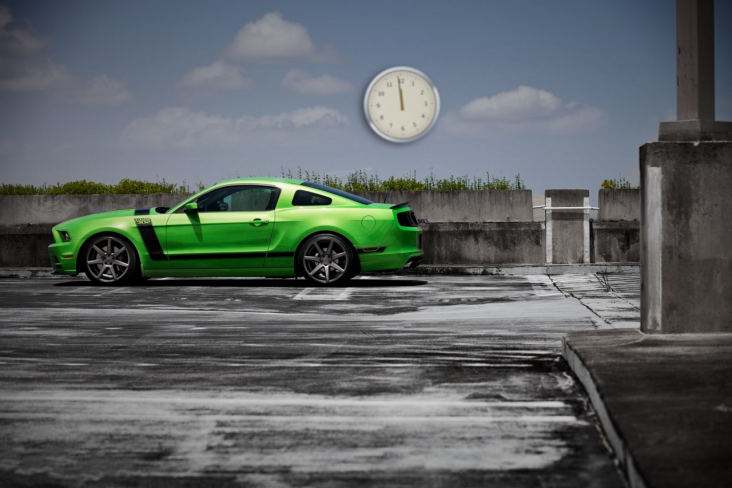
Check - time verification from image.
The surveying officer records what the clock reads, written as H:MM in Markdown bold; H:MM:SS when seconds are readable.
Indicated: **11:59**
